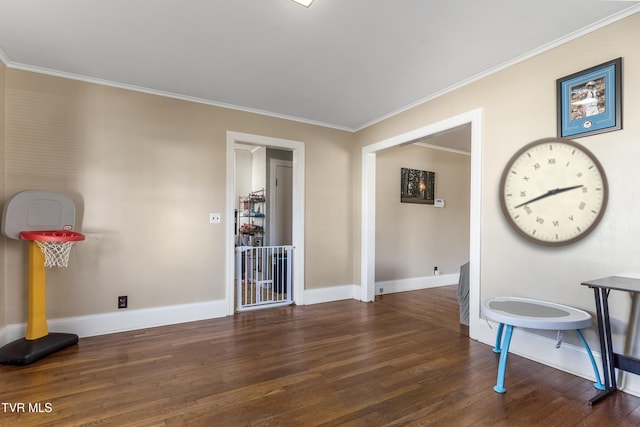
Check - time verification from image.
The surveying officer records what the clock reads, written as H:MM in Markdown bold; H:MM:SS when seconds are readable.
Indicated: **2:42**
